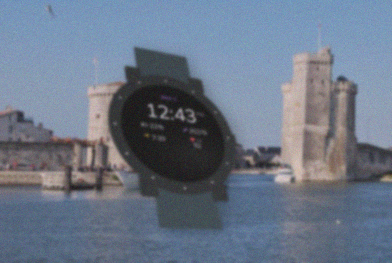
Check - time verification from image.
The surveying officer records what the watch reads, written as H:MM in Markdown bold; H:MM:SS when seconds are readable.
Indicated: **12:43**
